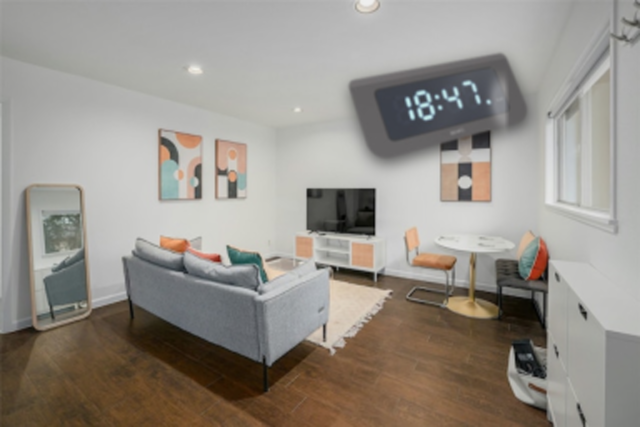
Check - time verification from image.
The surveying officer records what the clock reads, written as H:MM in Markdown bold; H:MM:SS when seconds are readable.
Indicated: **18:47**
